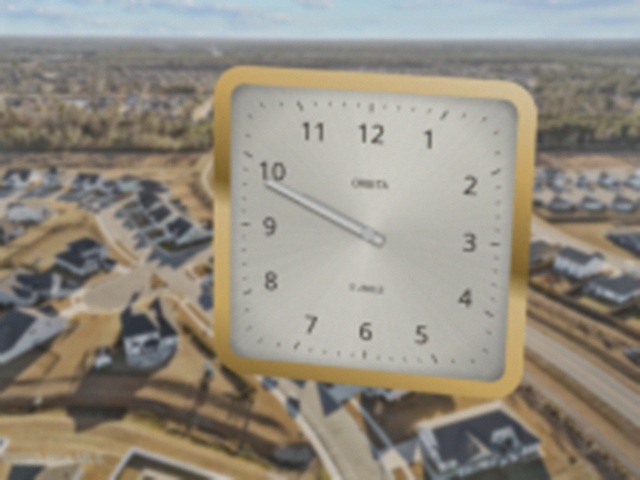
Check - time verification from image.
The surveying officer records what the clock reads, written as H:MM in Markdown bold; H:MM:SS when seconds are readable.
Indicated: **9:49**
